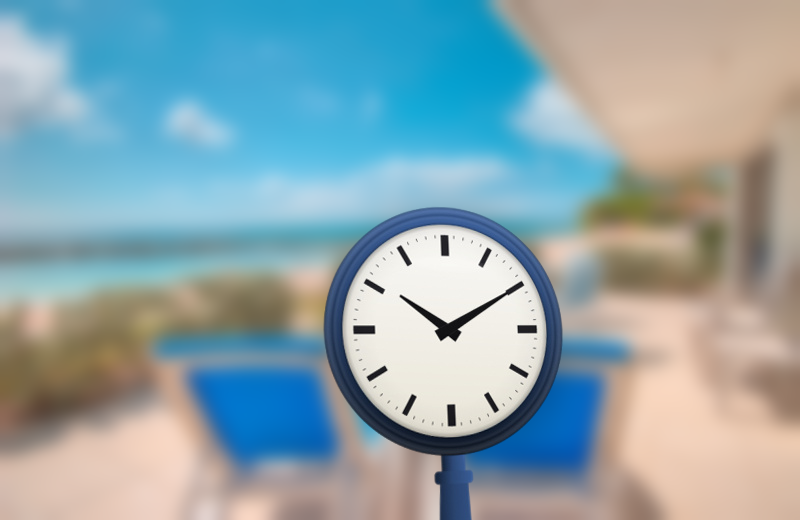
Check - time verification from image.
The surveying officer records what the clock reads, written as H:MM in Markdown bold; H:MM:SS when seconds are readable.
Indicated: **10:10**
